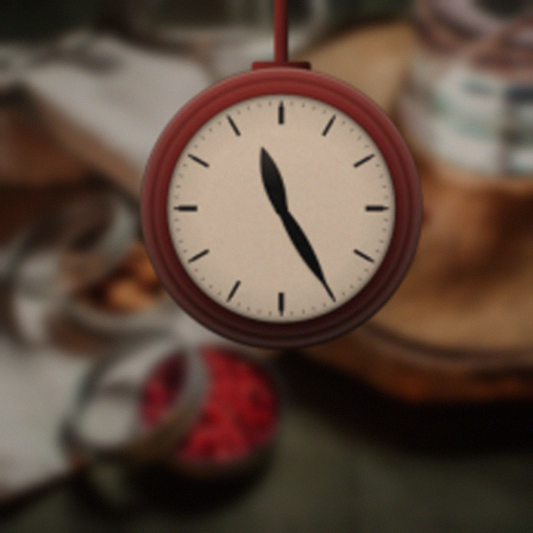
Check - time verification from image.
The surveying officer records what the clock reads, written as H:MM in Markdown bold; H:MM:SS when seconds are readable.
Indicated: **11:25**
